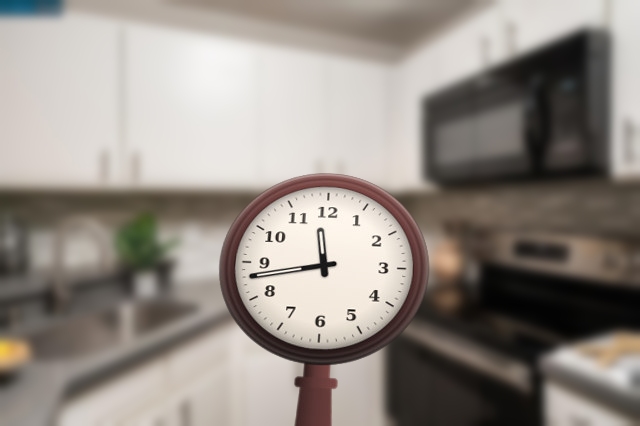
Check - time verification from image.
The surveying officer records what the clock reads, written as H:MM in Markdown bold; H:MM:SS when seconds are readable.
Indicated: **11:43**
